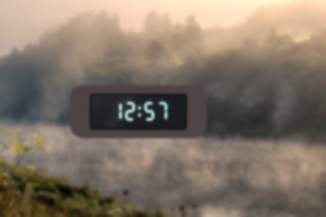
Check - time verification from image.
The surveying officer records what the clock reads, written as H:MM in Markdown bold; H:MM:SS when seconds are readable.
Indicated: **12:57**
